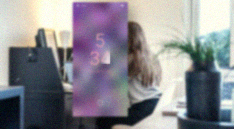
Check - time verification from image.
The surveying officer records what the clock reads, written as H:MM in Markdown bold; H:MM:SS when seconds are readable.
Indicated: **5:34**
